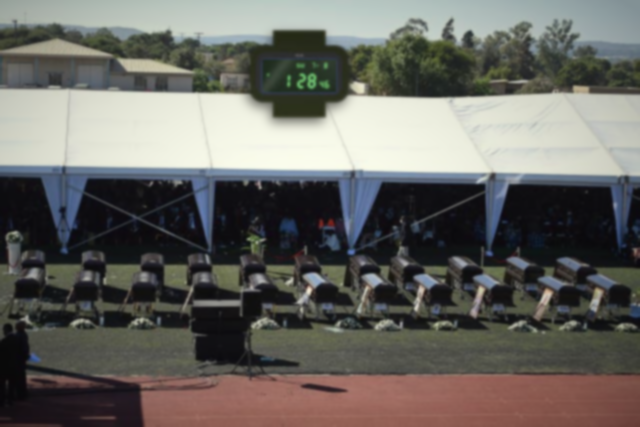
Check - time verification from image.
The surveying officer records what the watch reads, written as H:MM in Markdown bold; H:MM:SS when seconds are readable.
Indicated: **1:28**
